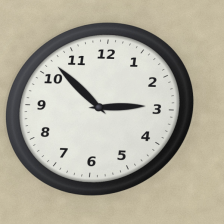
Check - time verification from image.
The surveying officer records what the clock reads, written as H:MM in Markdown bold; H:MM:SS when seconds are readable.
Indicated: **2:52**
